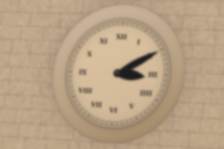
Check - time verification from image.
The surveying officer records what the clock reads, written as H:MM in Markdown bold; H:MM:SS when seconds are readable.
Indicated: **3:10**
